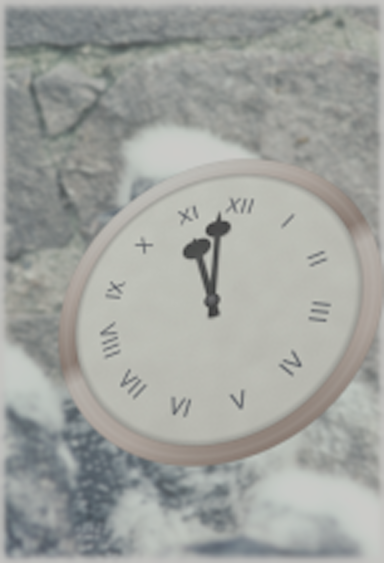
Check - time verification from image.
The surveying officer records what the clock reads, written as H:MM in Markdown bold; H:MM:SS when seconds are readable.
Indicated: **10:58**
